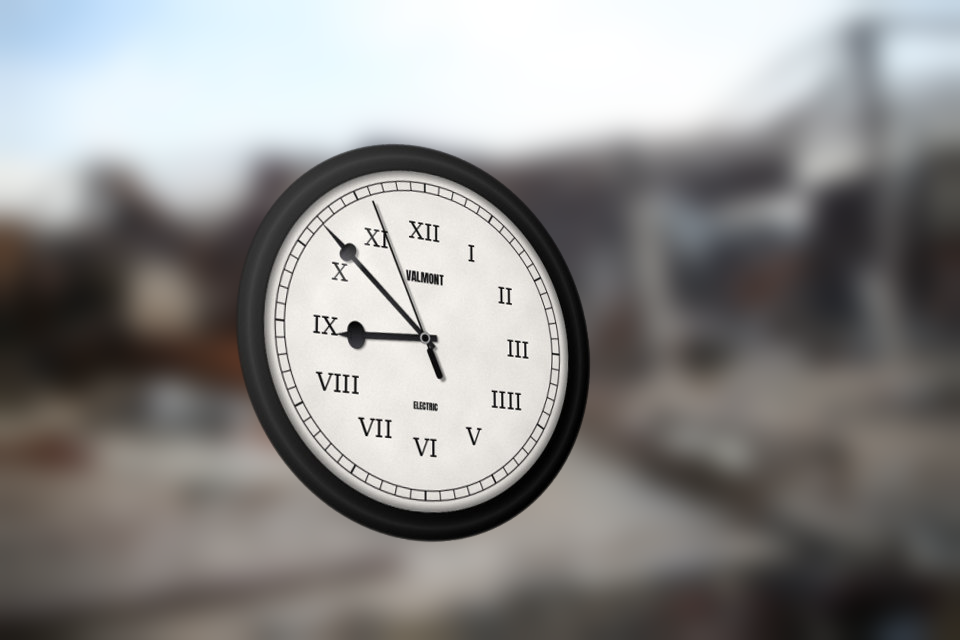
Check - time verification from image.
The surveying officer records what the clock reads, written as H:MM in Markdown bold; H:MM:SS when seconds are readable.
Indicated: **8:51:56**
